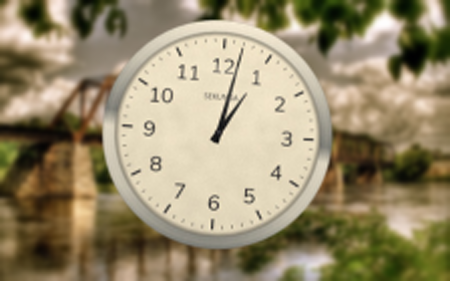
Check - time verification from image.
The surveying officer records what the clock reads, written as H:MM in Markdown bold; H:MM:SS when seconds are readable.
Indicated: **1:02**
